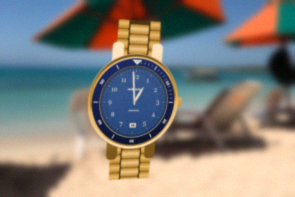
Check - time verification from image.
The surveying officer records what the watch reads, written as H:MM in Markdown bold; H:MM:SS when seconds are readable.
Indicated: **12:59**
